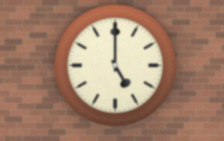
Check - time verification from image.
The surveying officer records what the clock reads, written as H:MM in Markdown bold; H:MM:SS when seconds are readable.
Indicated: **5:00**
